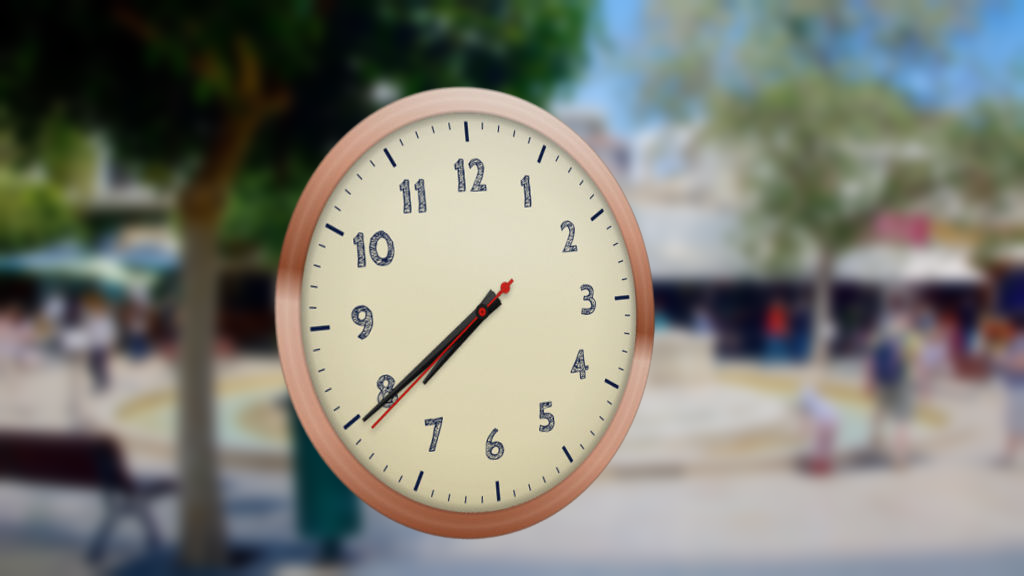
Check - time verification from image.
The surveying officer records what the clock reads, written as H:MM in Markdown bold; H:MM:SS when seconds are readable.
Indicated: **7:39:39**
